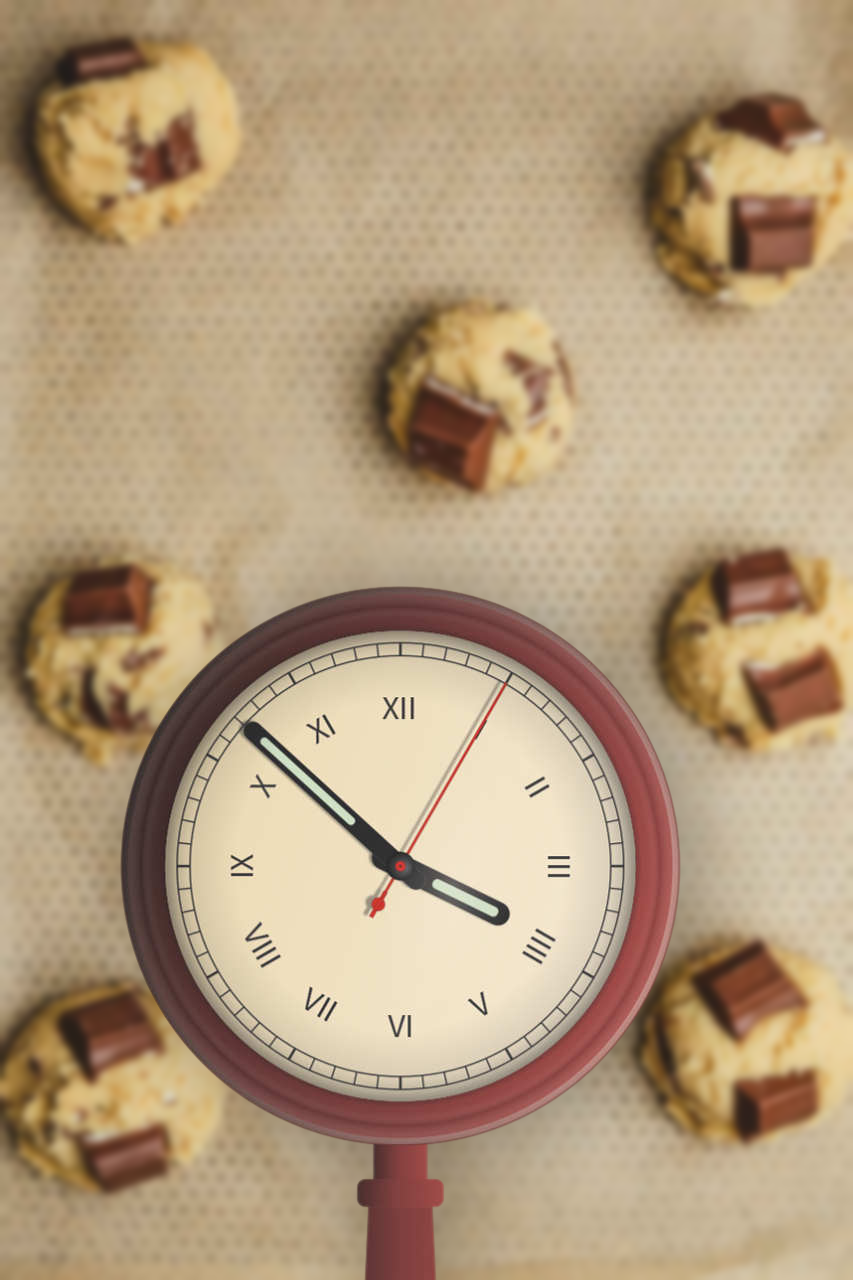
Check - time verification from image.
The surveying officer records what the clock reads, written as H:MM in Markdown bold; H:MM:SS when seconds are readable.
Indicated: **3:52:05**
